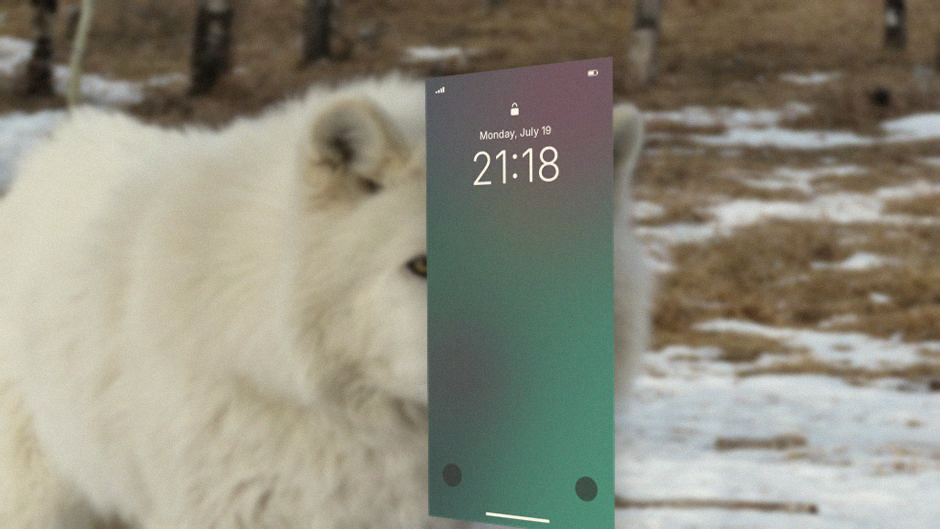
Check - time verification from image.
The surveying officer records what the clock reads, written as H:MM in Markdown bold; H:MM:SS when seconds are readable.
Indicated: **21:18**
